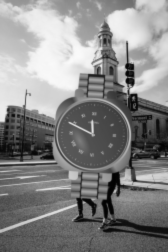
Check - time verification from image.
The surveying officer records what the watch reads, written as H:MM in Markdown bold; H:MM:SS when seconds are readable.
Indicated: **11:49**
